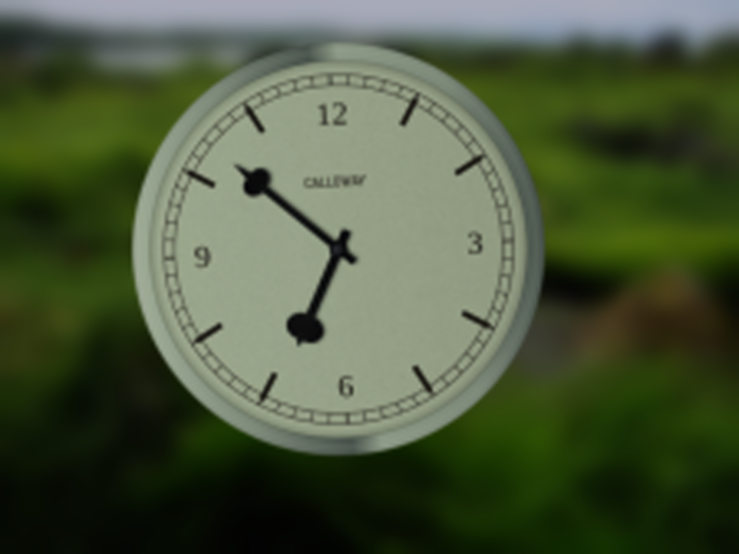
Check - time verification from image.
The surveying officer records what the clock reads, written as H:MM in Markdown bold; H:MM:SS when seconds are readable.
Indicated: **6:52**
